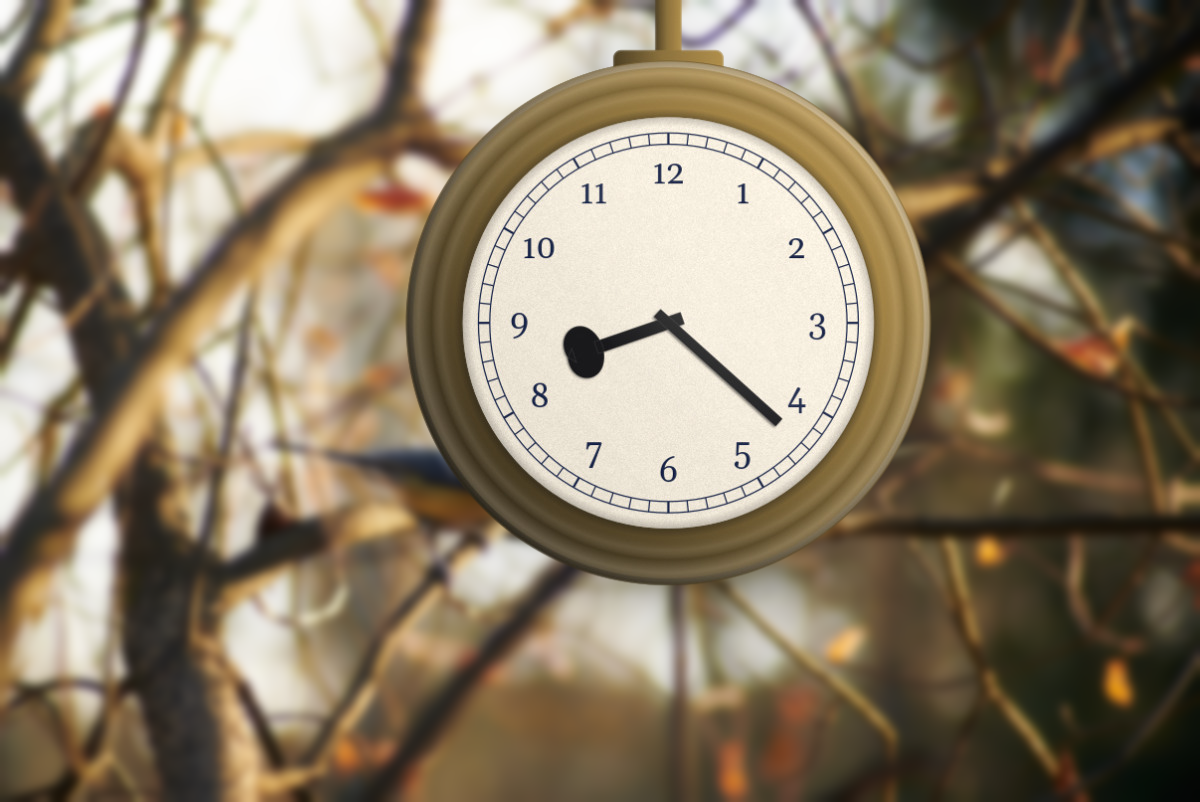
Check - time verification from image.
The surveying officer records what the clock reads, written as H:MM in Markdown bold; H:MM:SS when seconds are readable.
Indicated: **8:22**
